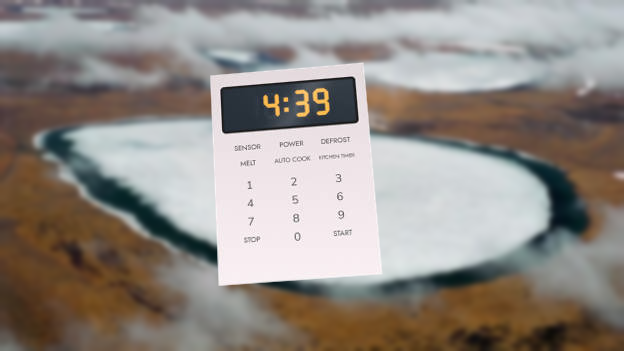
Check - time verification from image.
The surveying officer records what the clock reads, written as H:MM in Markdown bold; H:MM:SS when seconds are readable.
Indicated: **4:39**
